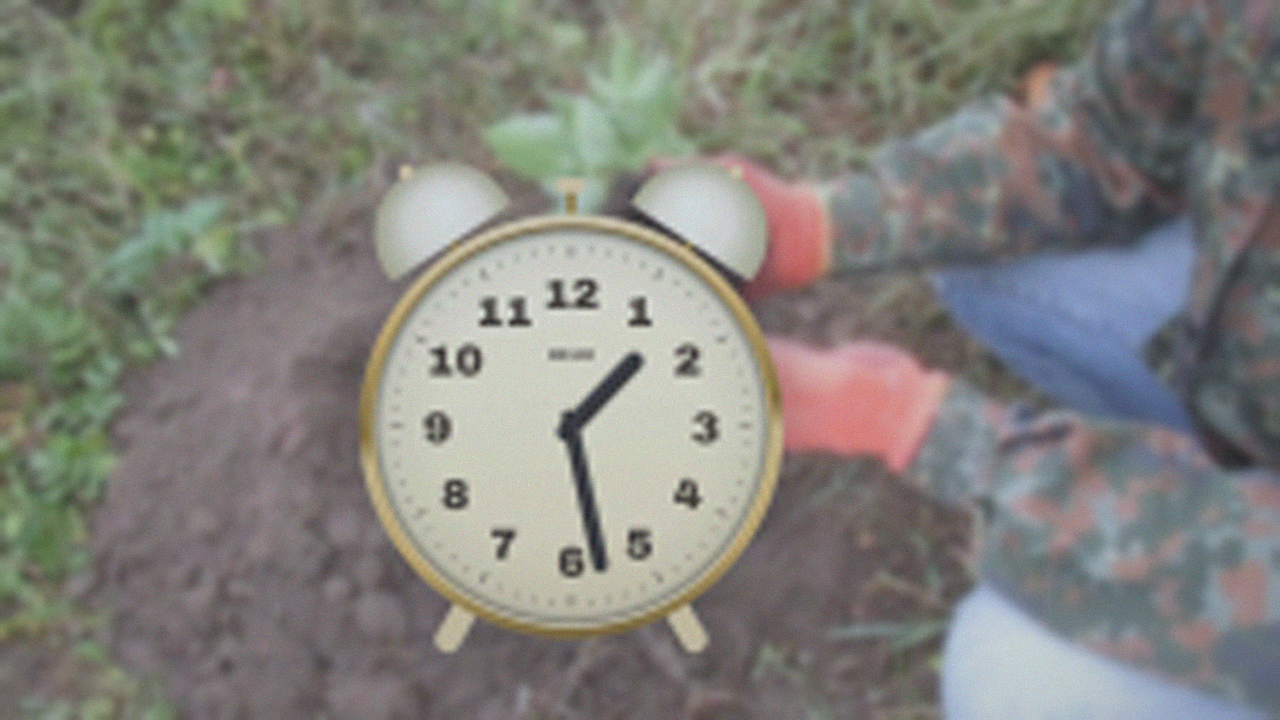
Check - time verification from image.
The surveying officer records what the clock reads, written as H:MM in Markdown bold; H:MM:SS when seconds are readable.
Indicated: **1:28**
